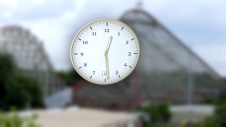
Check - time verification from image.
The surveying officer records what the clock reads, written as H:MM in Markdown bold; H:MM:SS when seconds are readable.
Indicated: **12:29**
